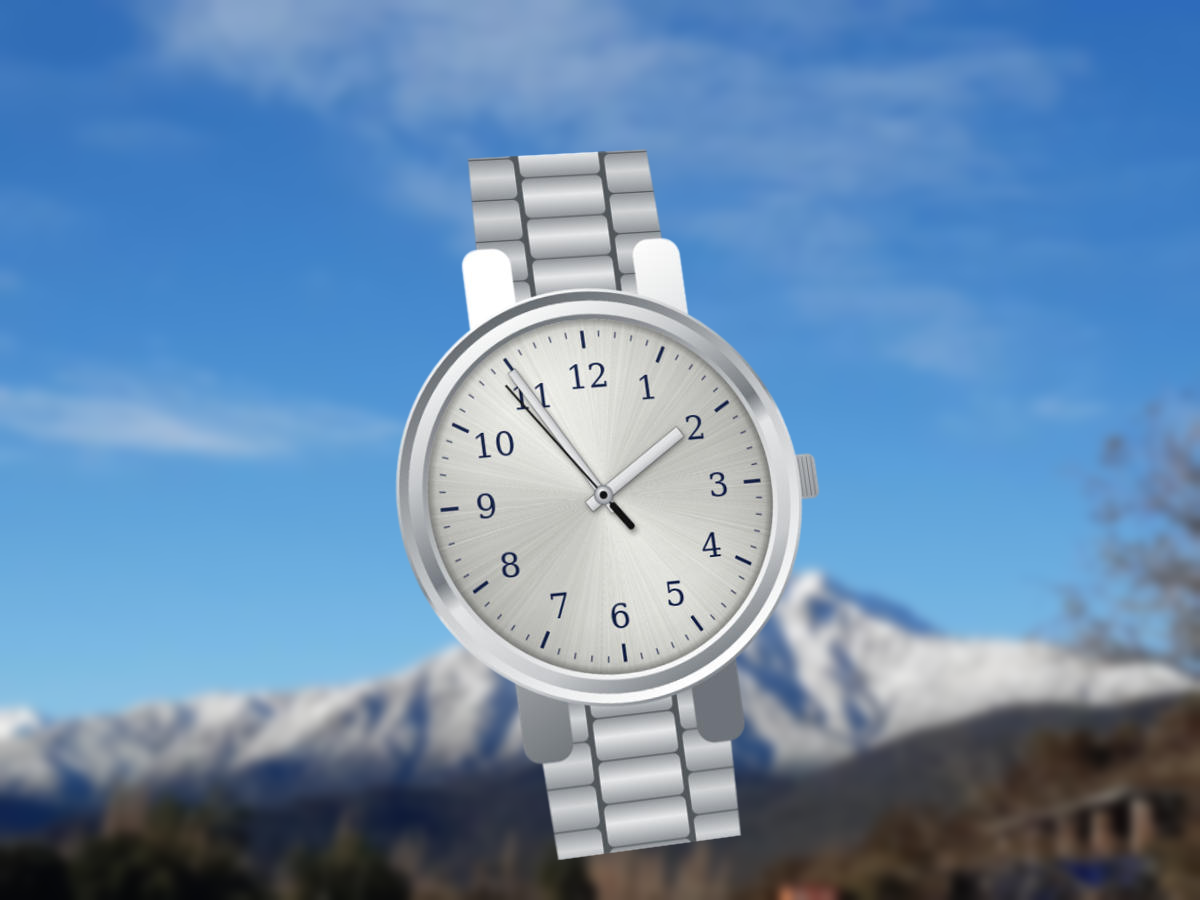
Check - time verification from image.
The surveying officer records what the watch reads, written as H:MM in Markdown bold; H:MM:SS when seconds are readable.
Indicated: **1:54:54**
